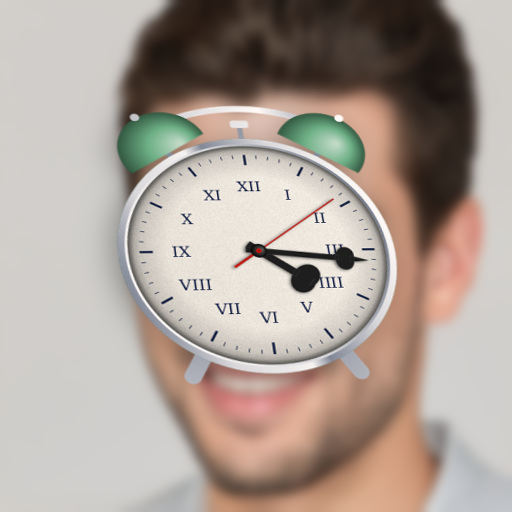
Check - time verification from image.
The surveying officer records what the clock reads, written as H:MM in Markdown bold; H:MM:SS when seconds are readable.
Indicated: **4:16:09**
